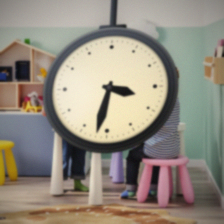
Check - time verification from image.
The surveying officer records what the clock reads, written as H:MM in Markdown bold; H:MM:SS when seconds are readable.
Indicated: **3:32**
